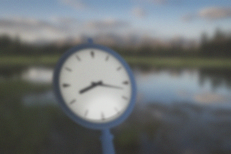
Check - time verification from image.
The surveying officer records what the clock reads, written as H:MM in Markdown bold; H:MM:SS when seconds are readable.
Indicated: **8:17**
